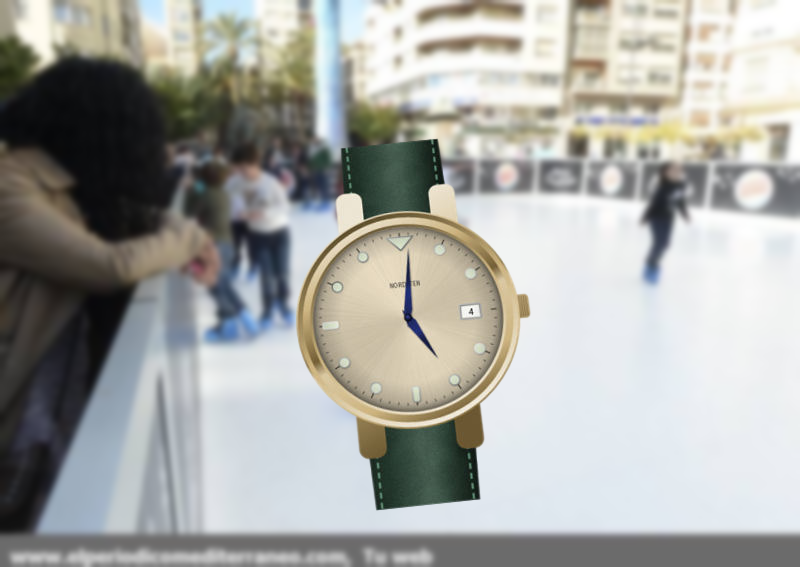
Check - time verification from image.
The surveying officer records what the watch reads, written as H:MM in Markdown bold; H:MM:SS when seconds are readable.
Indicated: **5:01**
